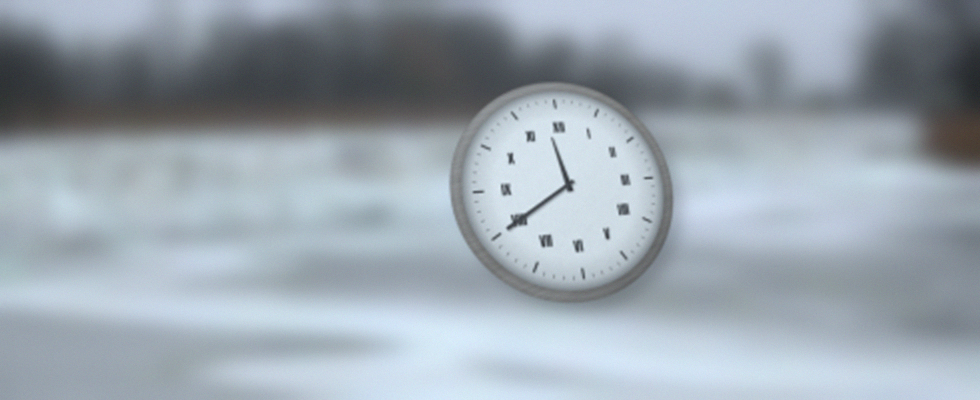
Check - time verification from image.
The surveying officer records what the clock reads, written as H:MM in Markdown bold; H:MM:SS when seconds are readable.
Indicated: **11:40**
